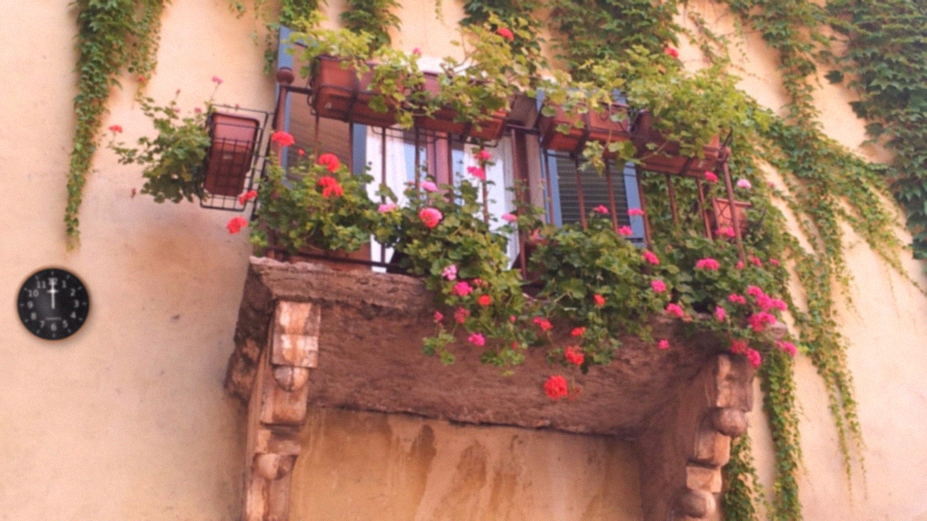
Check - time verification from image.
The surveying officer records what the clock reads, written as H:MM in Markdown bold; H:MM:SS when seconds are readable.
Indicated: **12:00**
